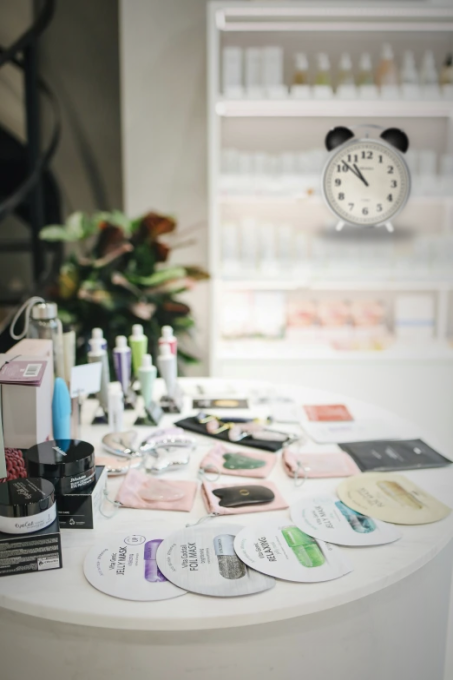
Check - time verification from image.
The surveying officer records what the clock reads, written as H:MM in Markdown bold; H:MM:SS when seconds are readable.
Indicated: **10:52**
